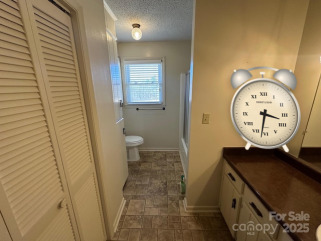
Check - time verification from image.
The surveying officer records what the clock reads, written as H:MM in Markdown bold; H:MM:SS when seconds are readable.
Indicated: **3:32**
